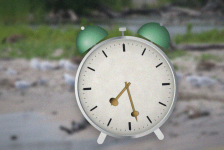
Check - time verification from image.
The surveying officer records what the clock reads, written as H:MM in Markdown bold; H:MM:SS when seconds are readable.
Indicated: **7:28**
